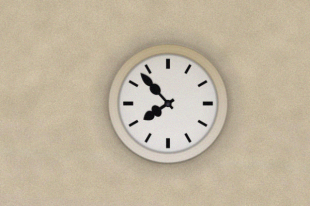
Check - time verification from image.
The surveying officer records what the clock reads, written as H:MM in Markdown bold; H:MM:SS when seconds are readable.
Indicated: **7:53**
